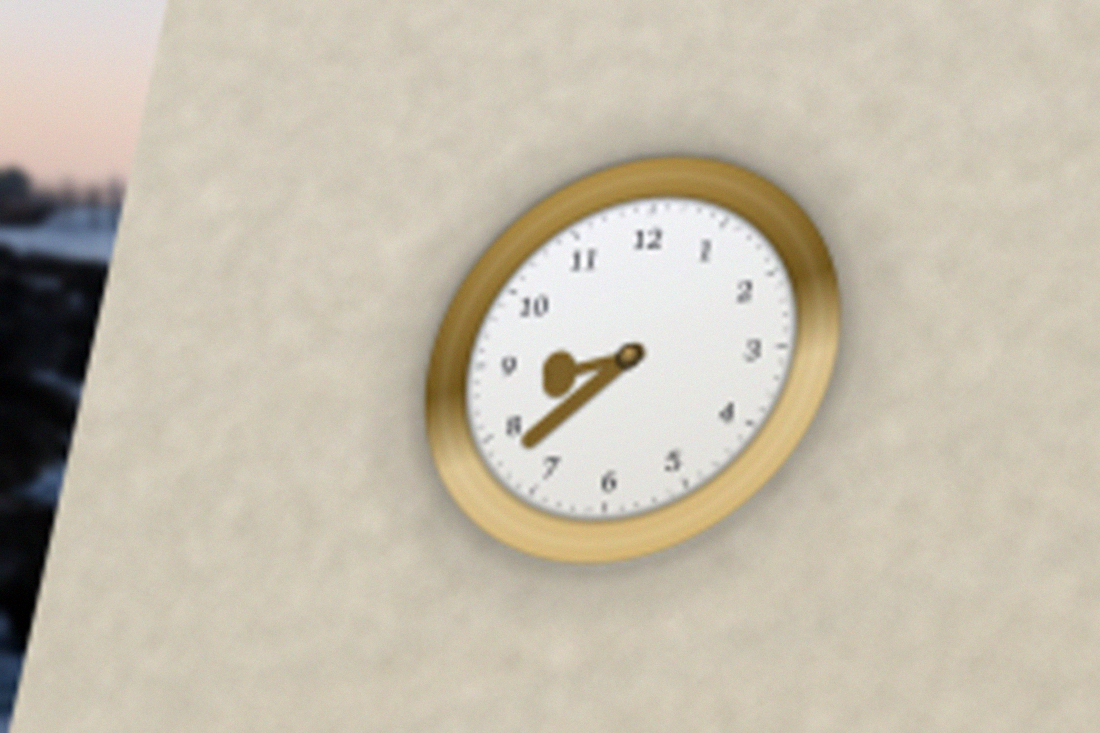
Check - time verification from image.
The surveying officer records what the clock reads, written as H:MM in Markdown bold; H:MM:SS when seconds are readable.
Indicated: **8:38**
